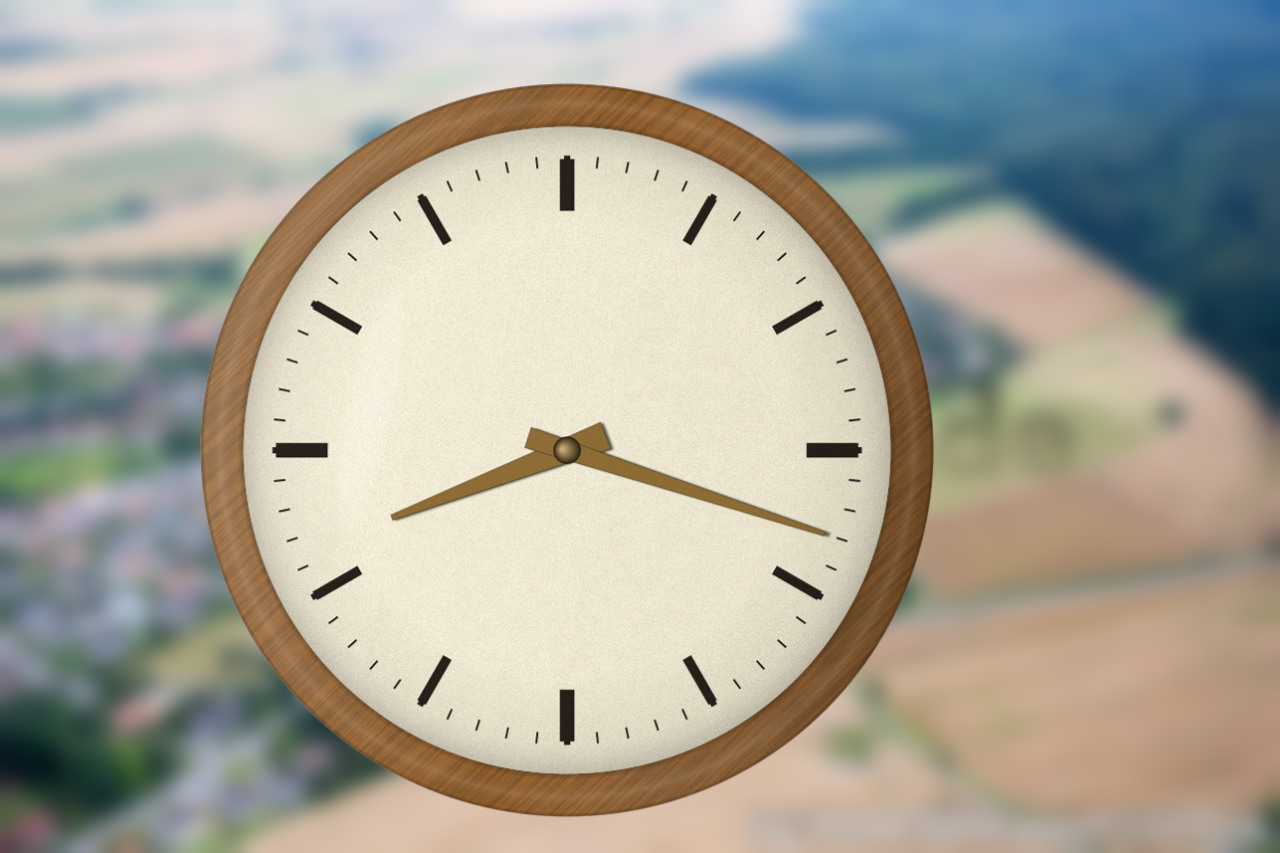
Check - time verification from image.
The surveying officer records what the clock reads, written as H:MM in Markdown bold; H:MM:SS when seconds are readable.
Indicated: **8:18**
